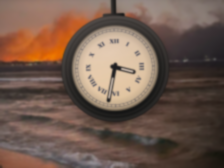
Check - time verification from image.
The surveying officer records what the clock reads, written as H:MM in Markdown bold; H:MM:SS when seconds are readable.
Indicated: **3:32**
